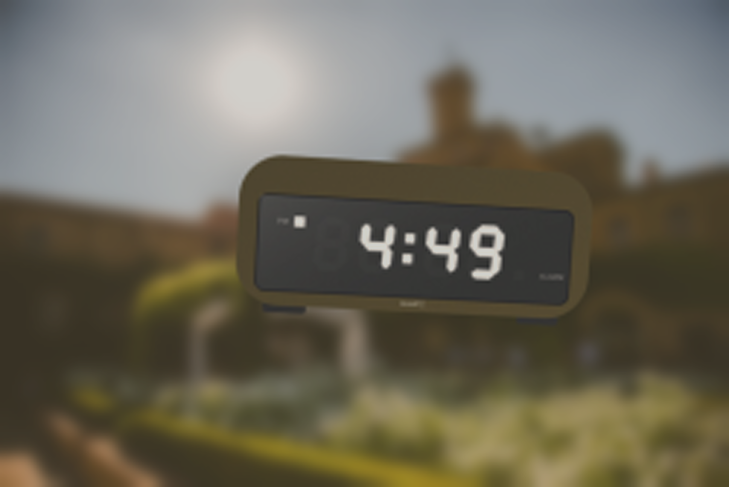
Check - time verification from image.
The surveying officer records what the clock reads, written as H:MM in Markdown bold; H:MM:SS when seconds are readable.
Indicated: **4:49**
